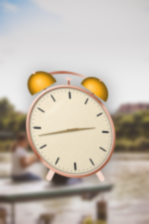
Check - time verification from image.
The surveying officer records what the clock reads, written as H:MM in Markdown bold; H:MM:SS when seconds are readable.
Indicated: **2:43**
